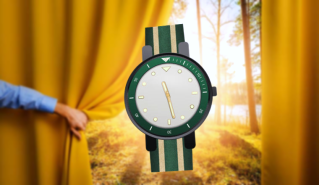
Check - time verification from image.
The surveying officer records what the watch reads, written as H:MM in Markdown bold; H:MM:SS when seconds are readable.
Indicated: **11:28**
